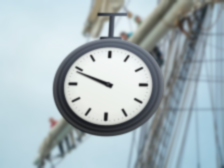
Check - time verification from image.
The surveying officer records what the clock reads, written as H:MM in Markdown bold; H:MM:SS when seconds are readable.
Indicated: **9:49**
